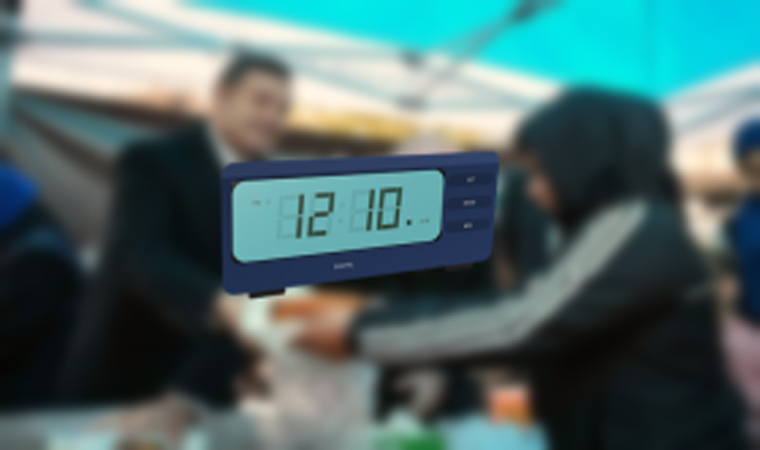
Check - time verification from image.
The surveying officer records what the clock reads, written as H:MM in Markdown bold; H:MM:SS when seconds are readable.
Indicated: **12:10**
